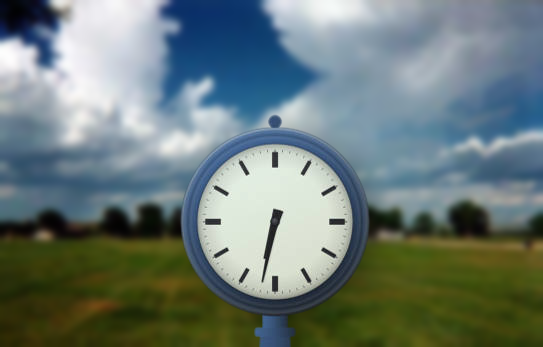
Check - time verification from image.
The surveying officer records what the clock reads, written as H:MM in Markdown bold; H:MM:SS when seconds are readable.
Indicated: **6:32**
